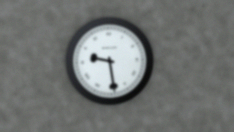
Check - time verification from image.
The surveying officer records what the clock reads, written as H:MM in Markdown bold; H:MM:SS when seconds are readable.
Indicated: **9:29**
